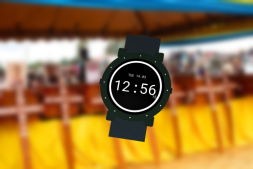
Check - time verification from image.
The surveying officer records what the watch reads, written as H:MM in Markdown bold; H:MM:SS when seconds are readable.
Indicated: **12:56**
